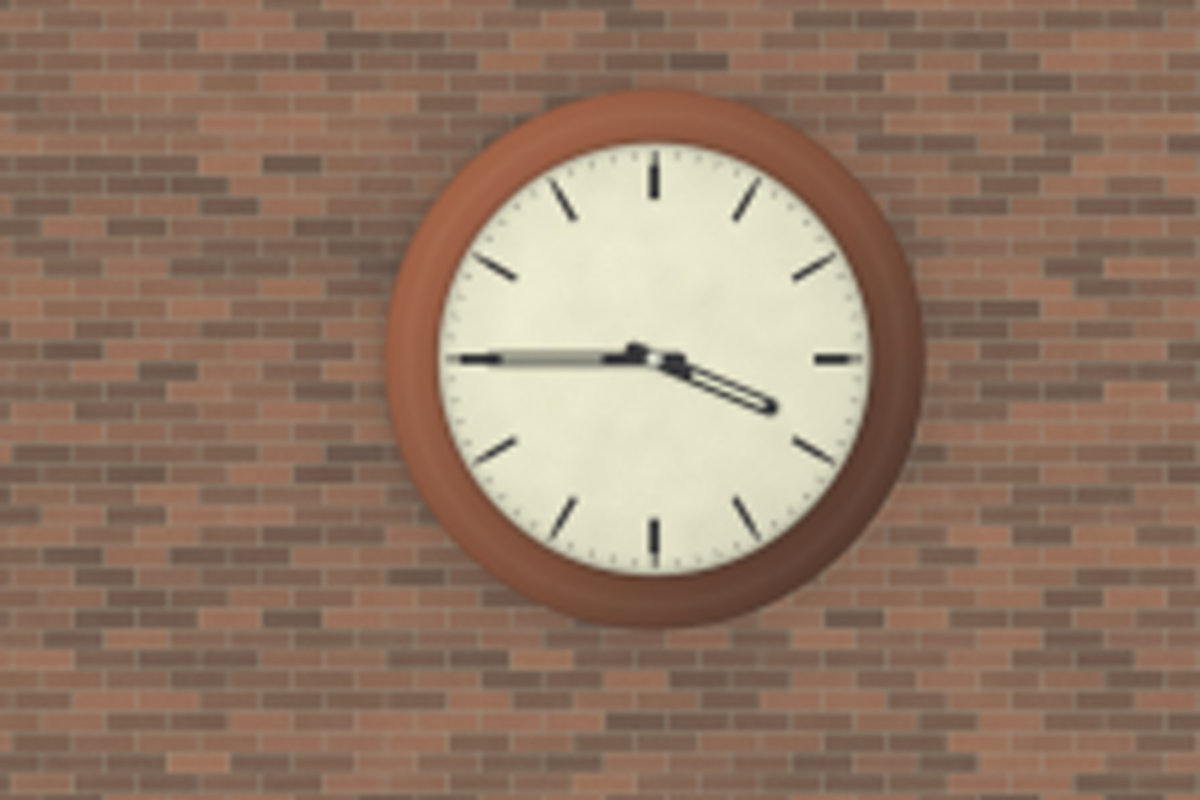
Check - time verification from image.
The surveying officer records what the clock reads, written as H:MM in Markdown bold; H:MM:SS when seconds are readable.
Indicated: **3:45**
